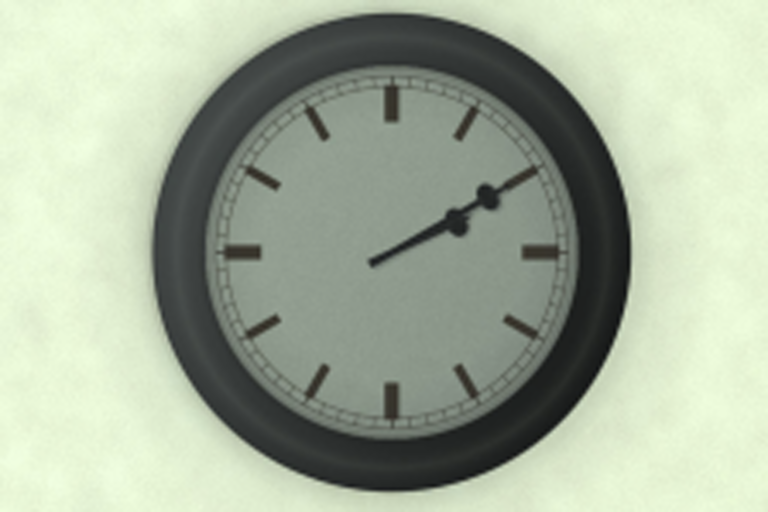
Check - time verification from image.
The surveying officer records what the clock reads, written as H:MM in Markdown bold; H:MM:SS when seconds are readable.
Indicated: **2:10**
